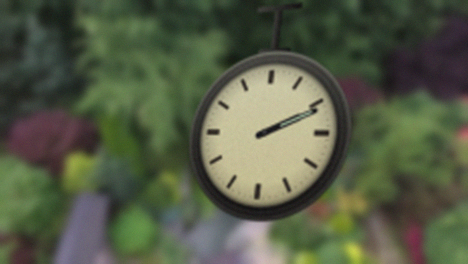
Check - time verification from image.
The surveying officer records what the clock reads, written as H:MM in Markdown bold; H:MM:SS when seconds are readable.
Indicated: **2:11**
